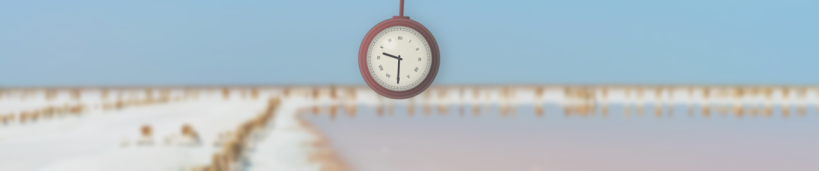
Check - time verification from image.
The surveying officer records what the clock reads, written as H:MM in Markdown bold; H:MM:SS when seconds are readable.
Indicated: **9:30**
